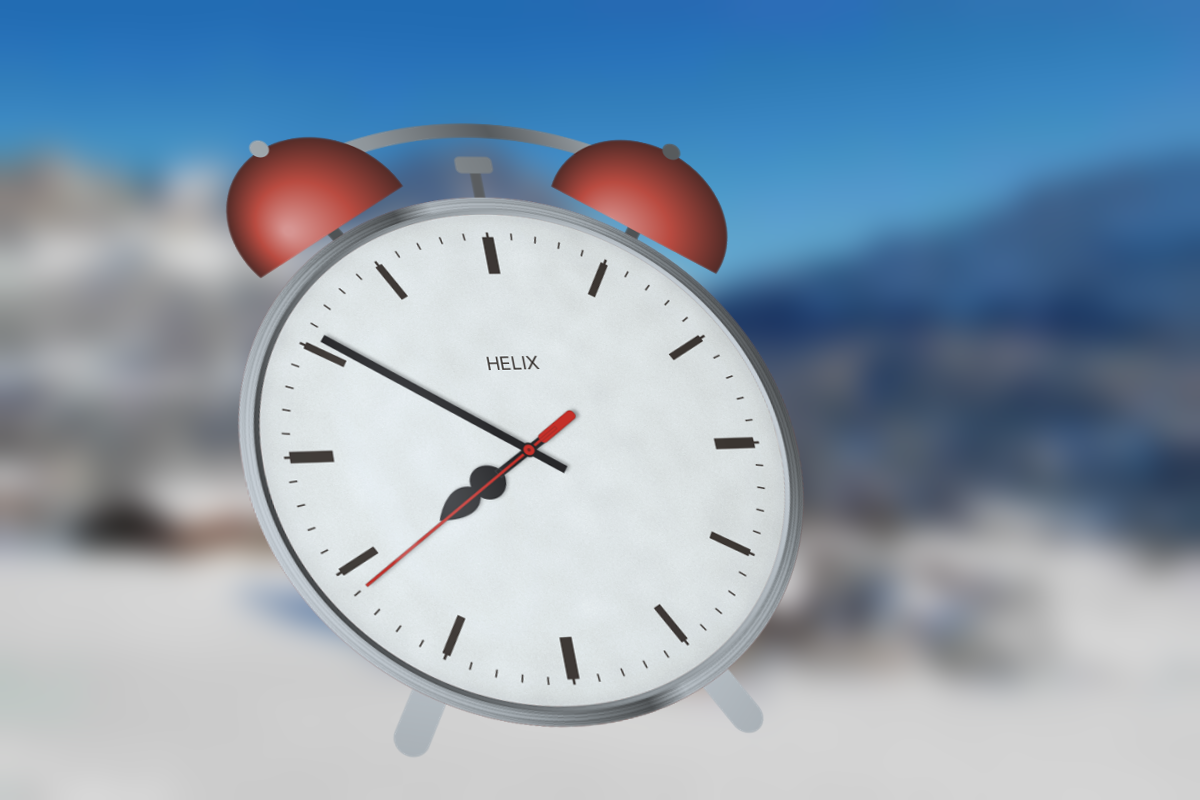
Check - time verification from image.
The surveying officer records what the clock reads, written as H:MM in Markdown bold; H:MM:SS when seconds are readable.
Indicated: **7:50:39**
